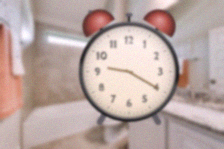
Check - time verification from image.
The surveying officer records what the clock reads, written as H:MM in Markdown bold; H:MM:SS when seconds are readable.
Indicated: **9:20**
